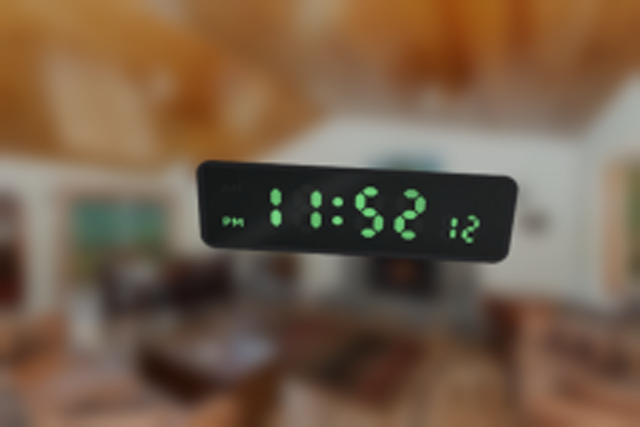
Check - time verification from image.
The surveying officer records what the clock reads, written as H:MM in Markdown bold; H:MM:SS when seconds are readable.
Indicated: **11:52:12**
